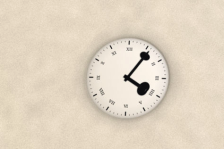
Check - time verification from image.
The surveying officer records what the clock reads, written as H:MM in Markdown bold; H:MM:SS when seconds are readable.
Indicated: **4:06**
